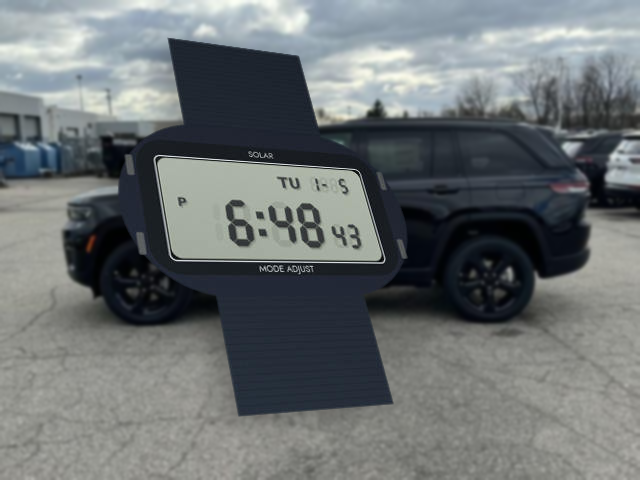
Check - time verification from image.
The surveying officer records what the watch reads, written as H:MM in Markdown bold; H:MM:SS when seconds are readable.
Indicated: **6:48:43**
